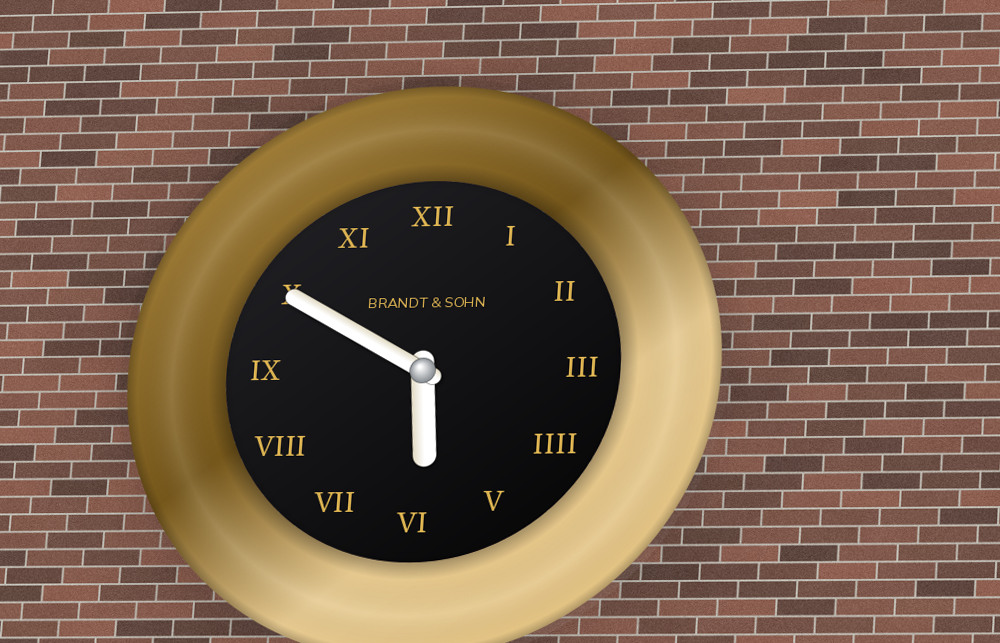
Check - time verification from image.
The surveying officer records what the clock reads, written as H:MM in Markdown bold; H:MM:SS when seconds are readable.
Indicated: **5:50**
